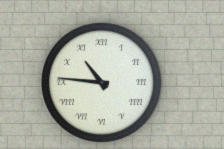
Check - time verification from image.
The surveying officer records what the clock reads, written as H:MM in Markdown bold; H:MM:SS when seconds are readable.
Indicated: **10:46**
